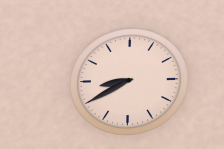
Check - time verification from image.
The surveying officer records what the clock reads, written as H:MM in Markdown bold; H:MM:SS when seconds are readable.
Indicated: **8:40**
